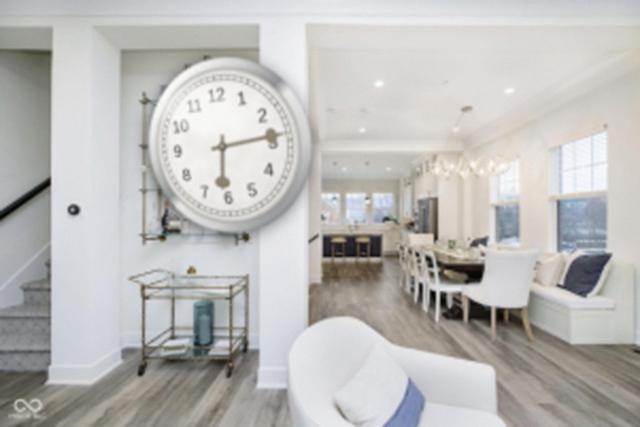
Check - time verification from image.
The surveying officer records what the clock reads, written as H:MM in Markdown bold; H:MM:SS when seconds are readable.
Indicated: **6:14**
